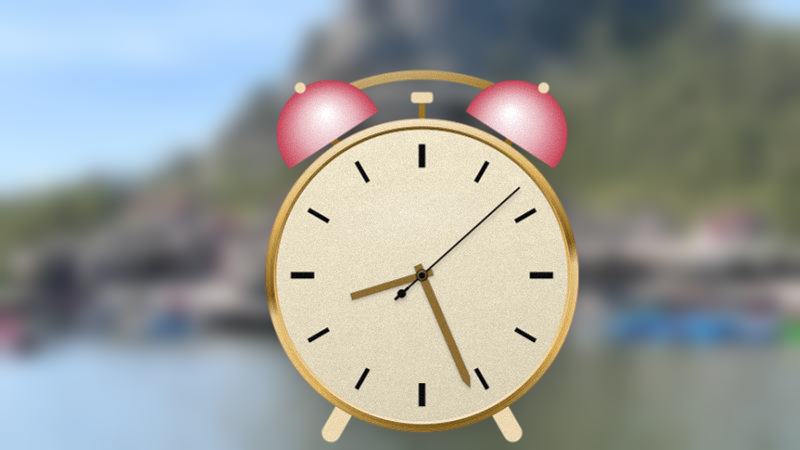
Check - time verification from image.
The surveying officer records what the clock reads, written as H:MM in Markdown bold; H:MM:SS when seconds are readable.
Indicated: **8:26:08**
